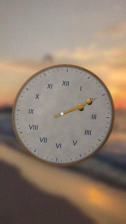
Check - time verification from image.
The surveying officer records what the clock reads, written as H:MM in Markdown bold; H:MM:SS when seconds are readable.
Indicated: **2:10**
